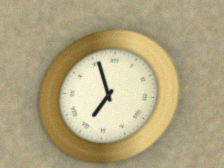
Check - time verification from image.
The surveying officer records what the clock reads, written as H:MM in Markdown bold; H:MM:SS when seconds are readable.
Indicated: **6:56**
